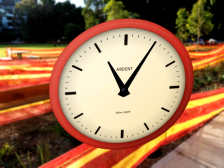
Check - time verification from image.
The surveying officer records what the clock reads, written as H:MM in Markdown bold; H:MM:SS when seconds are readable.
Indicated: **11:05**
